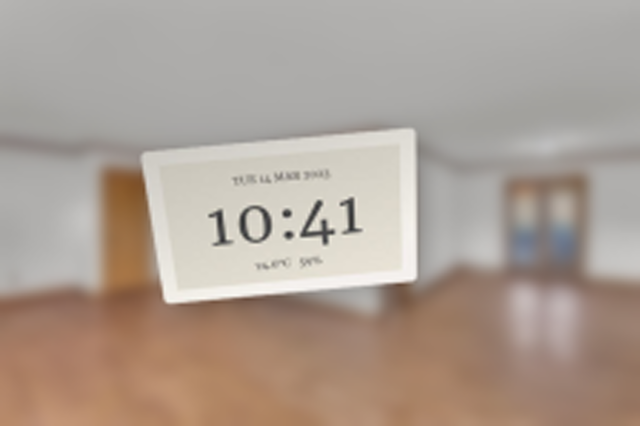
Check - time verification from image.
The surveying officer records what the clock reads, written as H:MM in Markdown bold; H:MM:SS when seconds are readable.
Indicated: **10:41**
